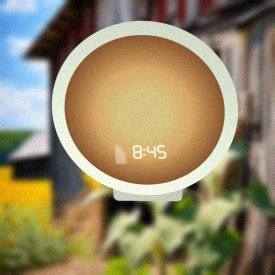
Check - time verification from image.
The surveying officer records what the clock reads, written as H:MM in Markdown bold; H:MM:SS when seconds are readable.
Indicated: **8:45**
